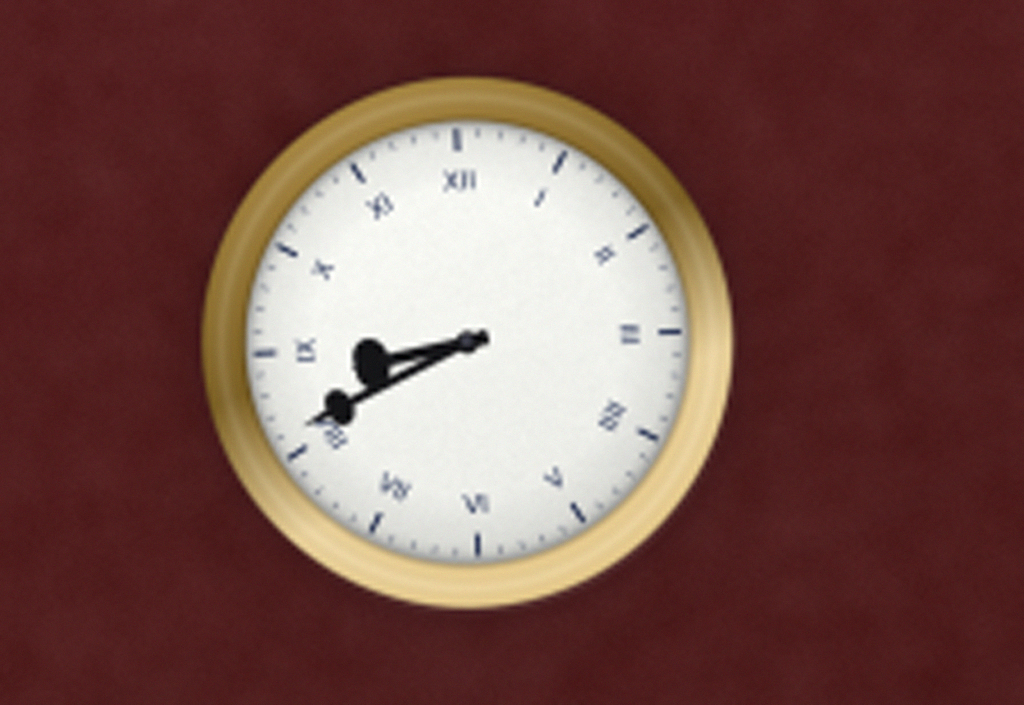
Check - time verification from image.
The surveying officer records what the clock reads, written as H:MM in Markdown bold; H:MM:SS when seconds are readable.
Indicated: **8:41**
